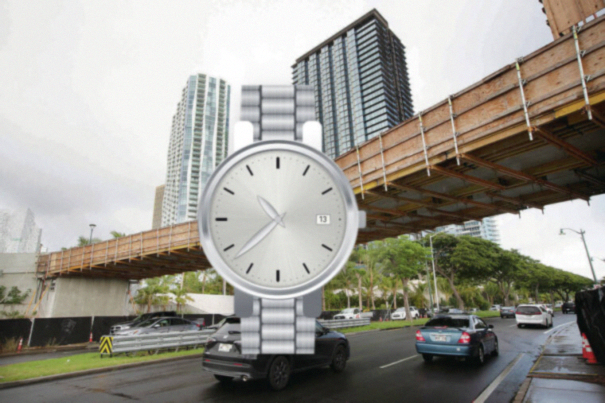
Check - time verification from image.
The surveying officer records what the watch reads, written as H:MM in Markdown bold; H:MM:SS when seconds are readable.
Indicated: **10:38**
